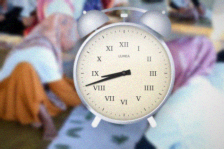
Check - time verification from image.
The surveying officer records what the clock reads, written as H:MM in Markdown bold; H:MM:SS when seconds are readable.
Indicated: **8:42**
